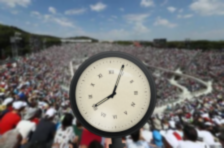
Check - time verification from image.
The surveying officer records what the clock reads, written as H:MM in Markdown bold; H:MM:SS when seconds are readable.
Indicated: **8:04**
